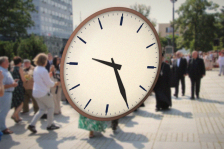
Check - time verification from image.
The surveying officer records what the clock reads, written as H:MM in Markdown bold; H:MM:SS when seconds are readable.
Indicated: **9:25**
